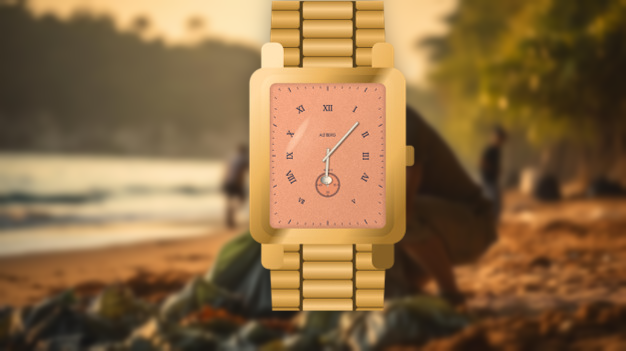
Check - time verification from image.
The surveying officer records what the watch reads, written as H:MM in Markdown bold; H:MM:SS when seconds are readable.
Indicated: **6:07**
